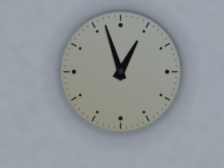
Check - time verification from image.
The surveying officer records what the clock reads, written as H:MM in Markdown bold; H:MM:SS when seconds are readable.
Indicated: **12:57**
